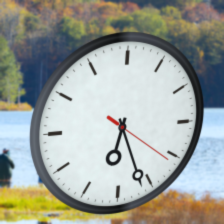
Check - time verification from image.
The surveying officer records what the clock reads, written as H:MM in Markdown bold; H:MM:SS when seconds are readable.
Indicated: **6:26:21**
